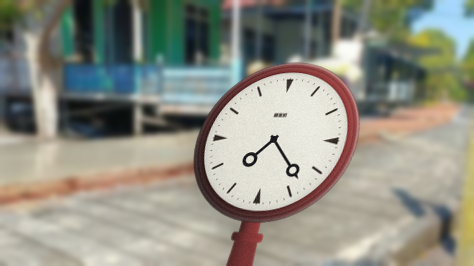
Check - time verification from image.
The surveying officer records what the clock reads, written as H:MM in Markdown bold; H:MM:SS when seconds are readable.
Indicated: **7:23**
